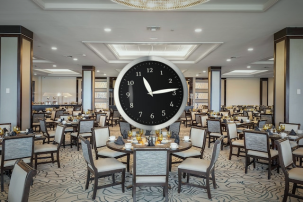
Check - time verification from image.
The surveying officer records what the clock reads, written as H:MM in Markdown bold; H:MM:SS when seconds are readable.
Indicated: **11:14**
